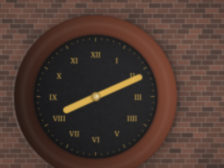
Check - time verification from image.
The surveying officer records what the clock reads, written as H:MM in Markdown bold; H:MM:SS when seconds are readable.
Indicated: **8:11**
